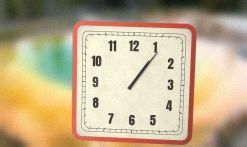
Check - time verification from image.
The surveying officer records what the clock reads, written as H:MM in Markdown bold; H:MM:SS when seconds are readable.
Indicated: **1:06**
